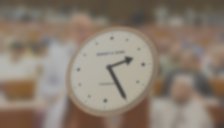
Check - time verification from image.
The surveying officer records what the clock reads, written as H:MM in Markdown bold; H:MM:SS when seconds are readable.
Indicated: **2:25**
